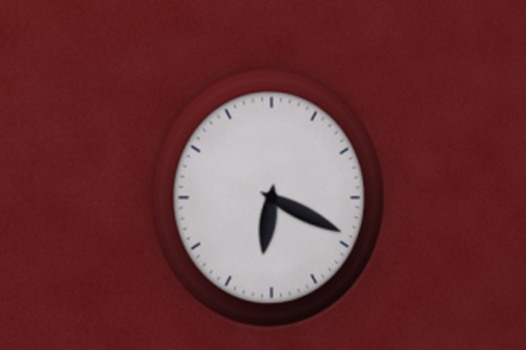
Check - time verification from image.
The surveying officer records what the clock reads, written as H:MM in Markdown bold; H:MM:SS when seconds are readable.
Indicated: **6:19**
